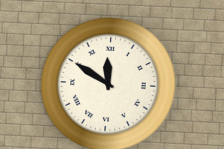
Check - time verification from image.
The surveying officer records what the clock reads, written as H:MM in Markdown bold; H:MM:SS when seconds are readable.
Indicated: **11:50**
